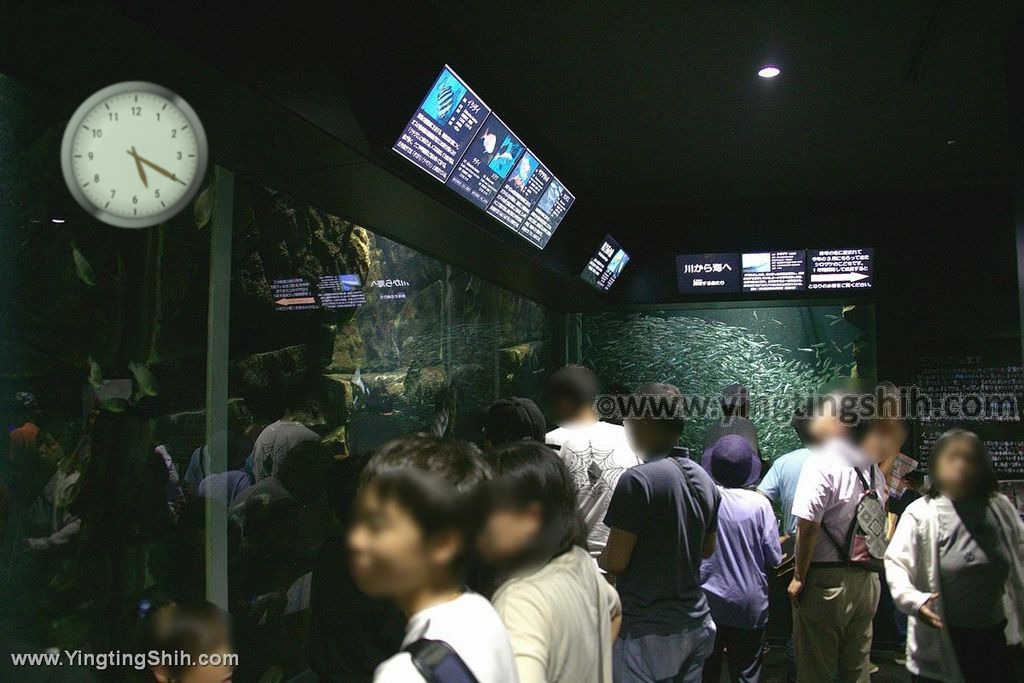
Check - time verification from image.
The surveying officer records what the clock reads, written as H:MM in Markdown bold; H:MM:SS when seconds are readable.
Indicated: **5:20**
